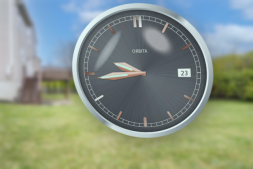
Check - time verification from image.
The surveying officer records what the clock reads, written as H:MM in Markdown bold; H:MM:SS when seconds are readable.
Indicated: **9:44**
